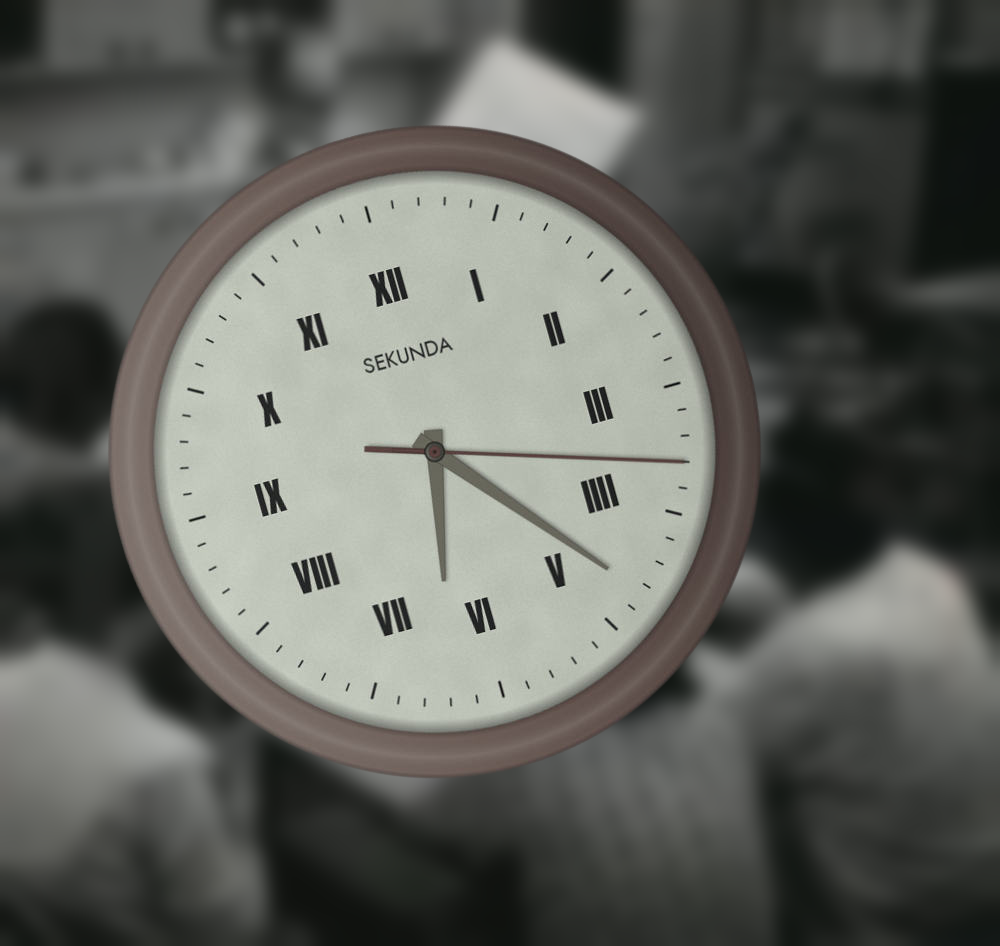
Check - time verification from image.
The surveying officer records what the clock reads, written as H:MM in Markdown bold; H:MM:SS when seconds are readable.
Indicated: **6:23:18**
